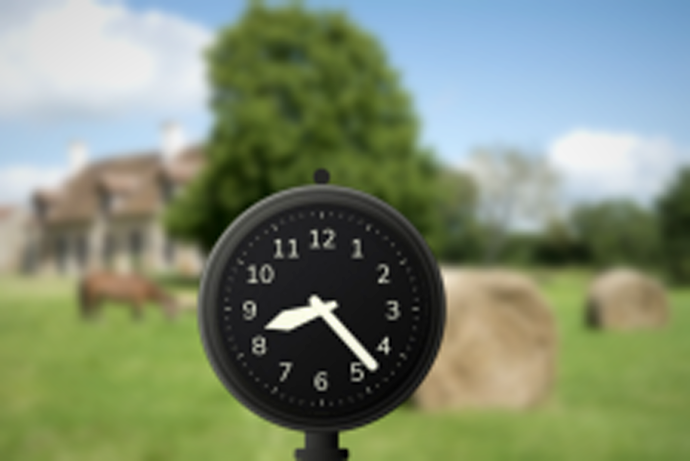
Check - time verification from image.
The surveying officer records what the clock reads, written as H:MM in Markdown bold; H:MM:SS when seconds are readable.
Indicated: **8:23**
